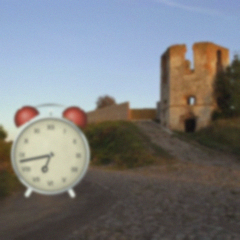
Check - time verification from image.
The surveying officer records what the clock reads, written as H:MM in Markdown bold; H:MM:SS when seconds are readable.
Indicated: **6:43**
